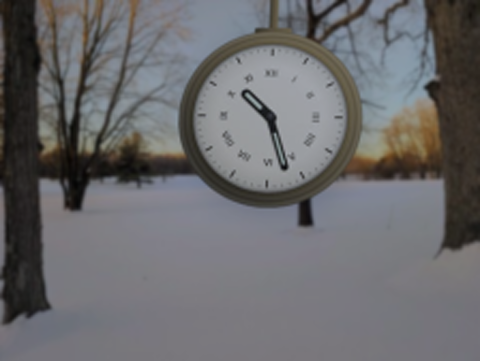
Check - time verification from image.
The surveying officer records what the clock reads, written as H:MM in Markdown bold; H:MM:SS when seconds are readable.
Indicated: **10:27**
